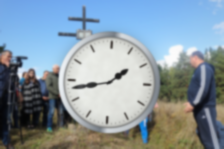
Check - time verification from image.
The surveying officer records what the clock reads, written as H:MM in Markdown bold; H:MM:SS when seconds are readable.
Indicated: **1:43**
